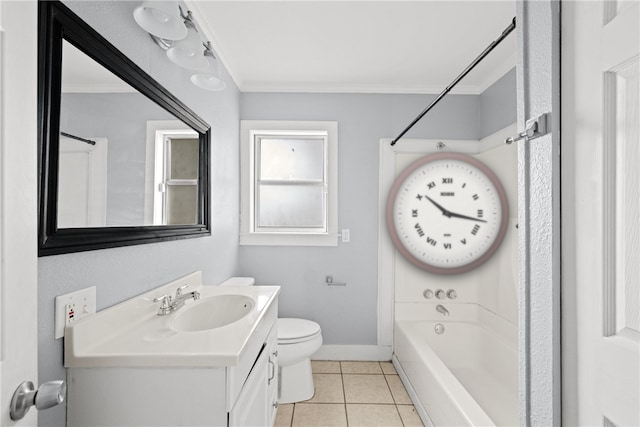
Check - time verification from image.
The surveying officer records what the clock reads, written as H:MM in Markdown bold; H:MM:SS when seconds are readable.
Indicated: **10:17**
